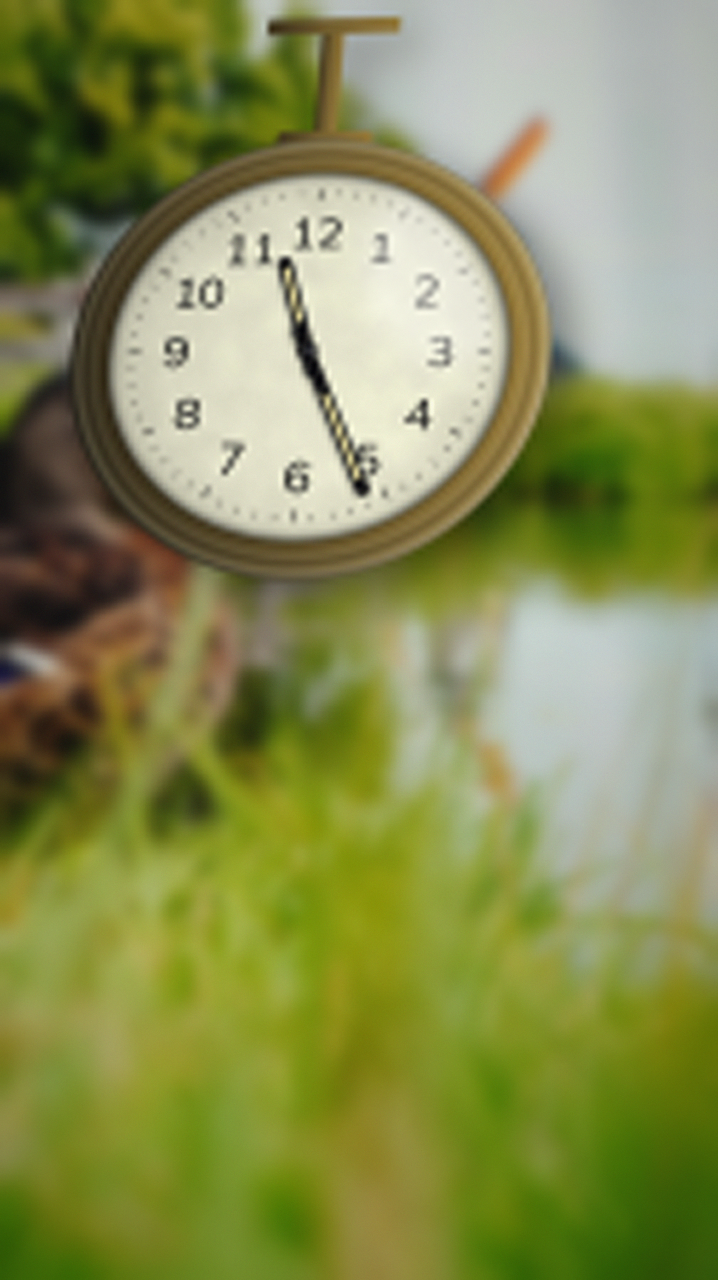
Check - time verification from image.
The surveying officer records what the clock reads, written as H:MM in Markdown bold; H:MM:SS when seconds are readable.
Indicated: **11:26**
